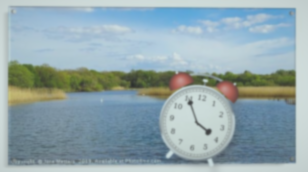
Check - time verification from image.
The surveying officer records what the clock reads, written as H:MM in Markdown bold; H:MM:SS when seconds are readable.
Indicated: **3:55**
